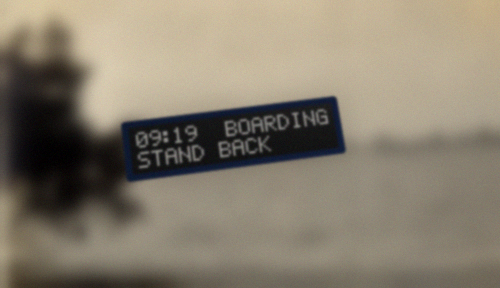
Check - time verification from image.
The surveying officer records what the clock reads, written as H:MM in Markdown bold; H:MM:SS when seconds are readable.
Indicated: **9:19**
